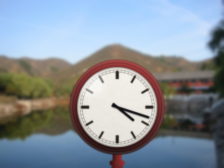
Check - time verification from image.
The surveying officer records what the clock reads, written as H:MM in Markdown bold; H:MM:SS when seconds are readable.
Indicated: **4:18**
